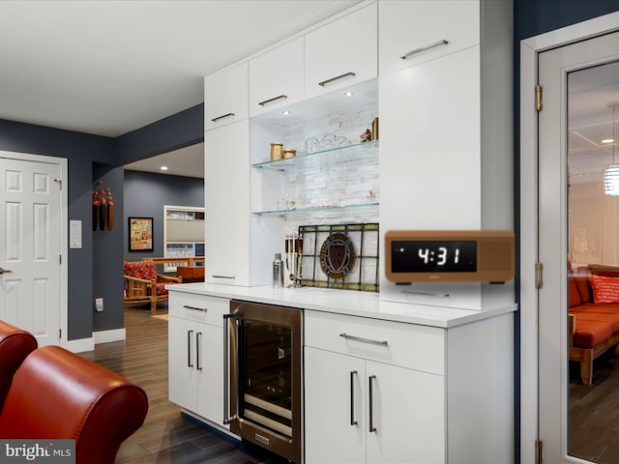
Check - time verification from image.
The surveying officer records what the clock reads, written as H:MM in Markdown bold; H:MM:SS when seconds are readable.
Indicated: **4:31**
